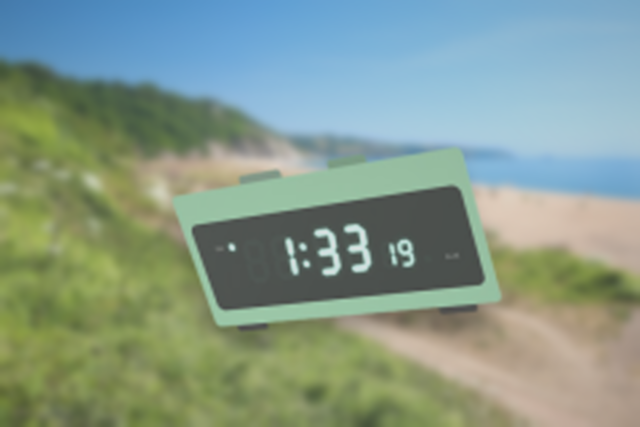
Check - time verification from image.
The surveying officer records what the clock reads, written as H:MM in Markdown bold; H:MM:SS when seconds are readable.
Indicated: **1:33:19**
